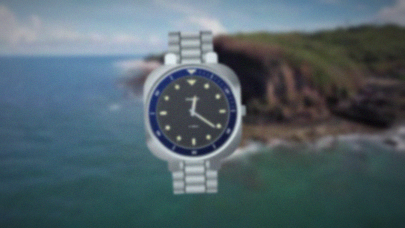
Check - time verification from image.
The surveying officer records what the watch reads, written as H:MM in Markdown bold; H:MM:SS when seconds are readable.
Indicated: **12:21**
